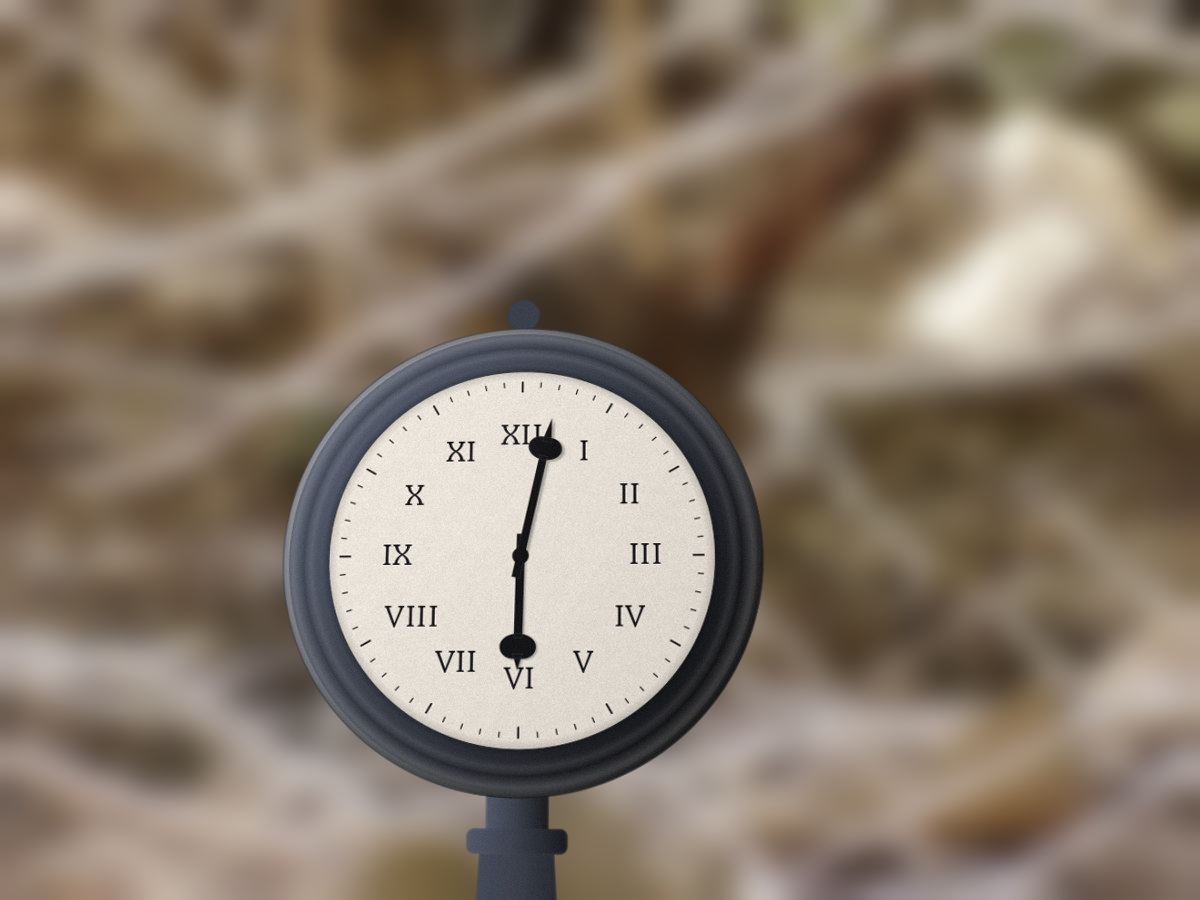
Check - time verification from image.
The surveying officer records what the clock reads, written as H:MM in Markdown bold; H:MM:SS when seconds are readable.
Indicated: **6:02**
